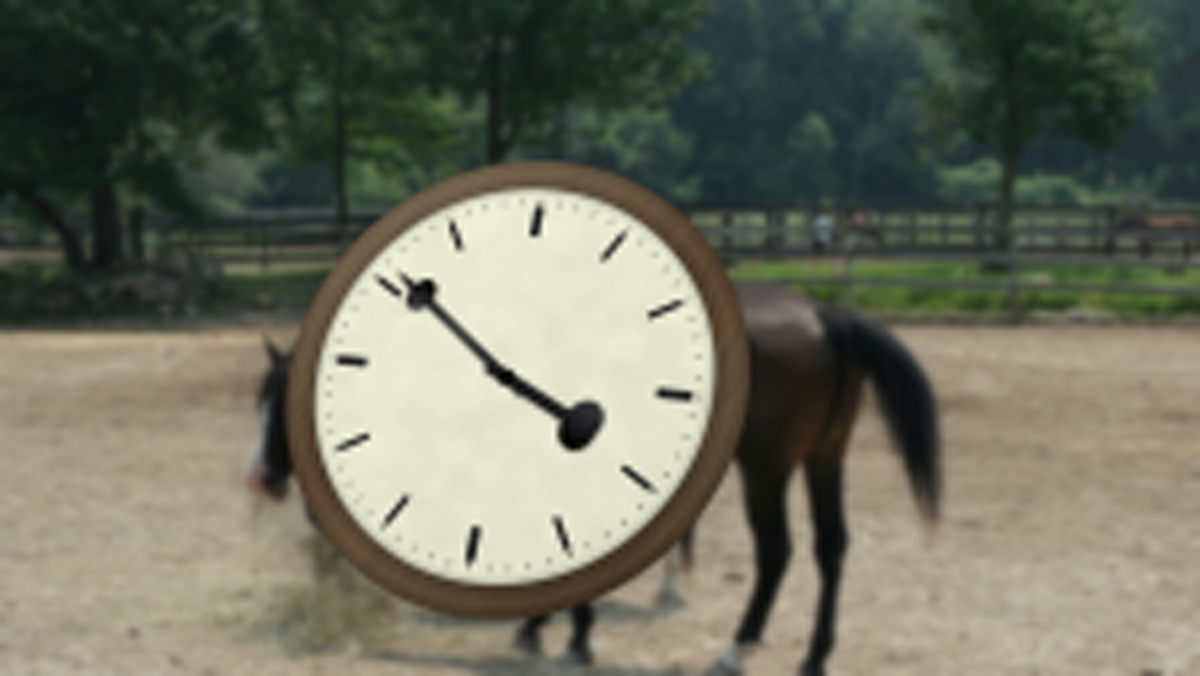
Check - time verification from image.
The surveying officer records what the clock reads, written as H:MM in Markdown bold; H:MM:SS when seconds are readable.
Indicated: **3:51**
